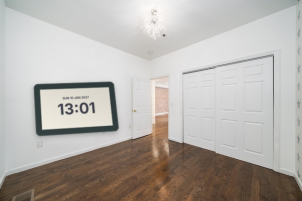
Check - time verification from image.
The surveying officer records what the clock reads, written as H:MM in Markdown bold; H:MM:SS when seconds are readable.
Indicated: **13:01**
